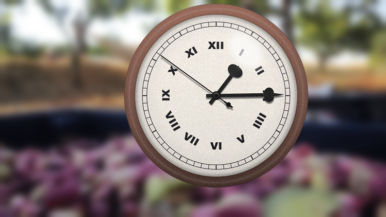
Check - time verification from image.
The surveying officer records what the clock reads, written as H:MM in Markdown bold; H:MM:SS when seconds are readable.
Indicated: **1:14:51**
